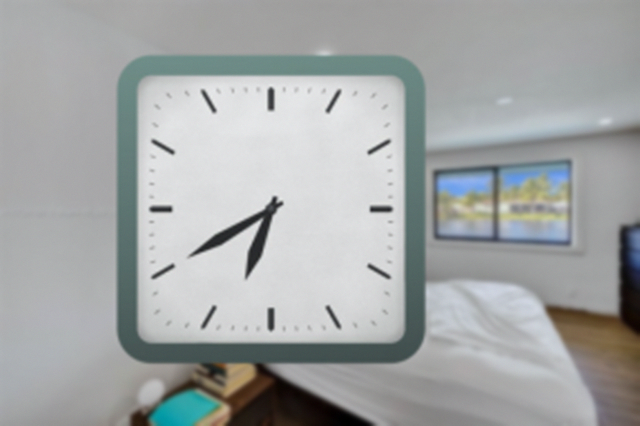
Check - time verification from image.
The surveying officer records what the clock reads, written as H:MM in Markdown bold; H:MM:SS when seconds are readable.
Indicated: **6:40**
